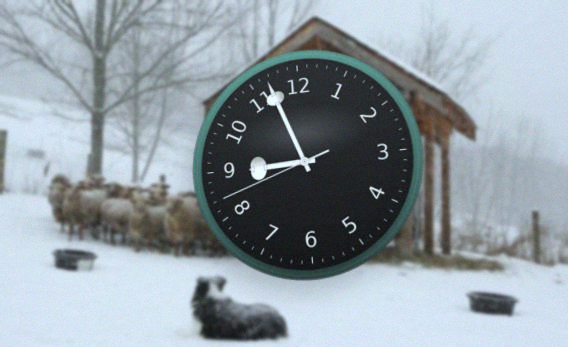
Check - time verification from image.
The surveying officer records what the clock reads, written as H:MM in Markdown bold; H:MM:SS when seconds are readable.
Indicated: **8:56:42**
